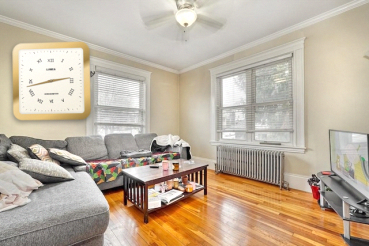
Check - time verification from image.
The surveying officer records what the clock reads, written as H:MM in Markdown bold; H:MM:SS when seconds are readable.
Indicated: **2:43**
